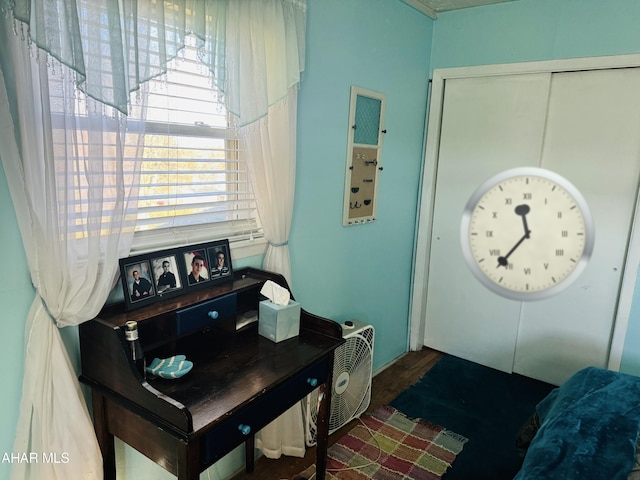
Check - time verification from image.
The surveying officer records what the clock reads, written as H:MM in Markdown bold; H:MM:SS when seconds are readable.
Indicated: **11:37**
